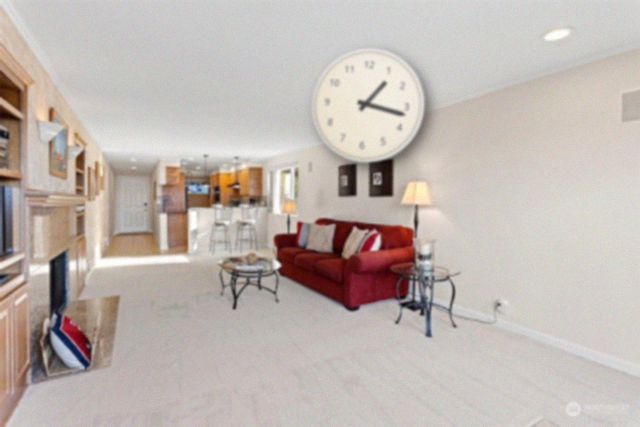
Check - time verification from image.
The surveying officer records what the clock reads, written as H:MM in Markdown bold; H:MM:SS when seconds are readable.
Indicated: **1:17**
